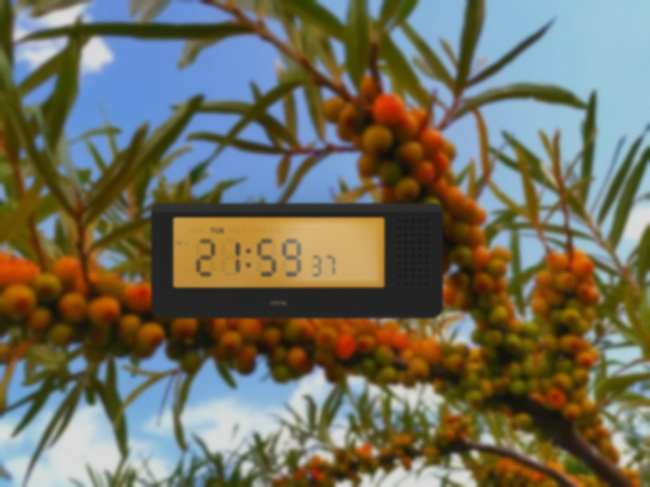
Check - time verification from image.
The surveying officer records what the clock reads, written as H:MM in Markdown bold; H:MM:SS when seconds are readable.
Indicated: **21:59:37**
